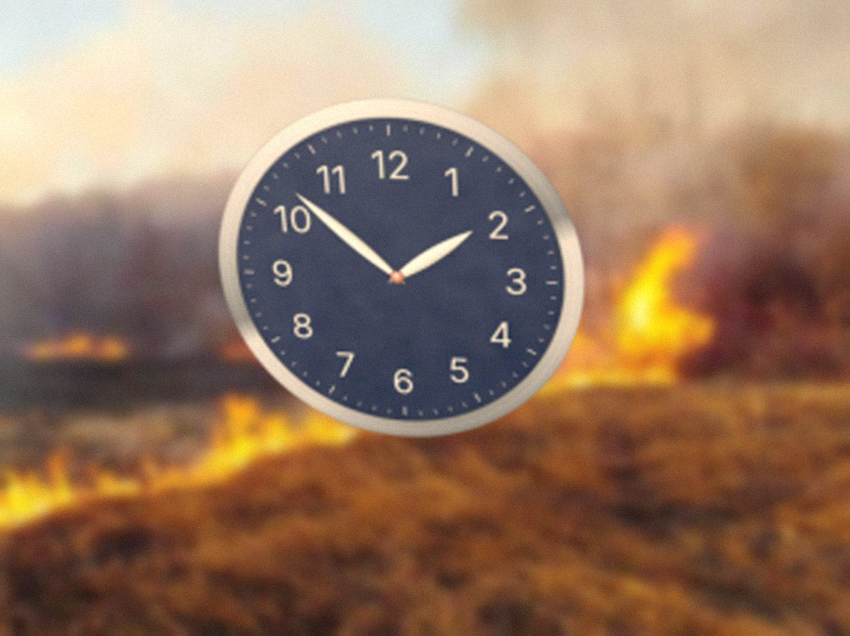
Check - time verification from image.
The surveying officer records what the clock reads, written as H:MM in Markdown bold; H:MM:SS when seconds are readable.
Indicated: **1:52**
